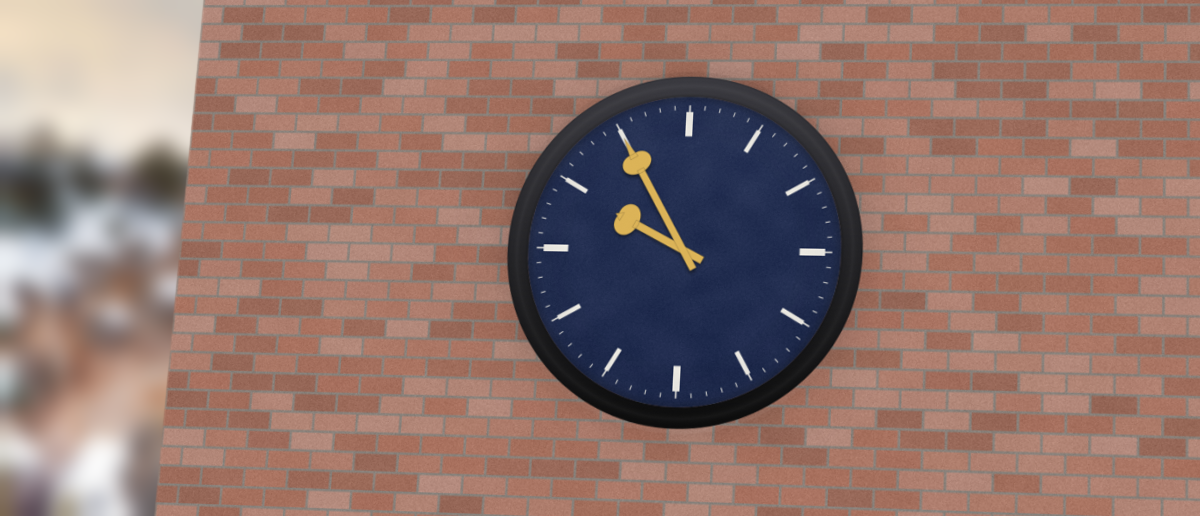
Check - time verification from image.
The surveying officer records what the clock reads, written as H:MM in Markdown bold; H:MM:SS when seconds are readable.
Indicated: **9:55**
